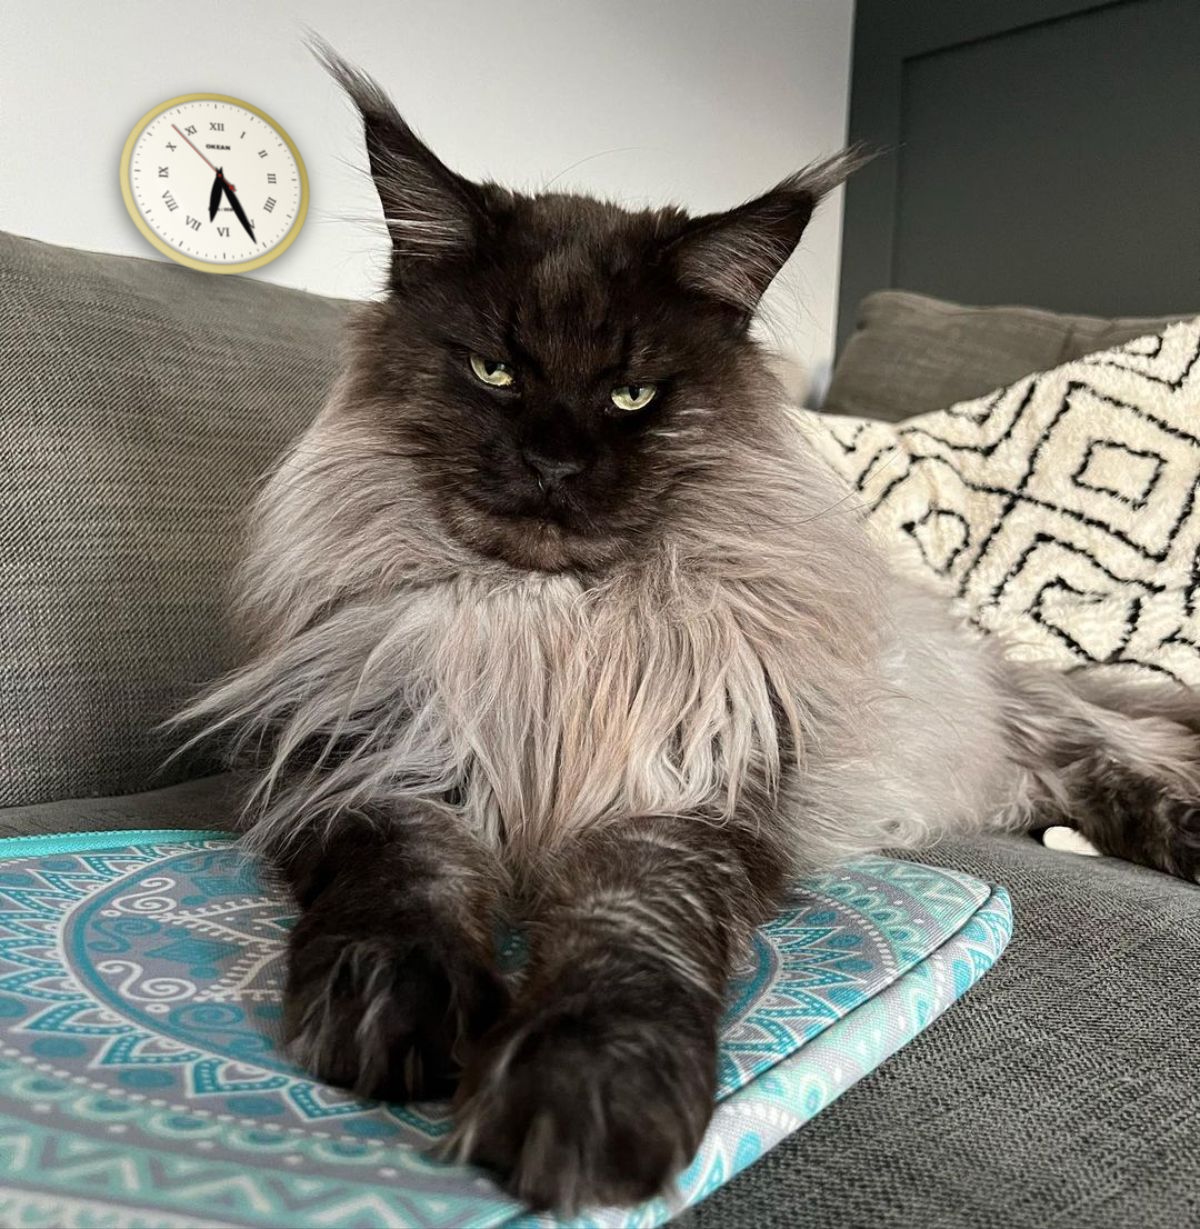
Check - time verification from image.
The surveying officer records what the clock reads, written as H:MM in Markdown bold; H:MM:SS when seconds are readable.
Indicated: **6:25:53**
